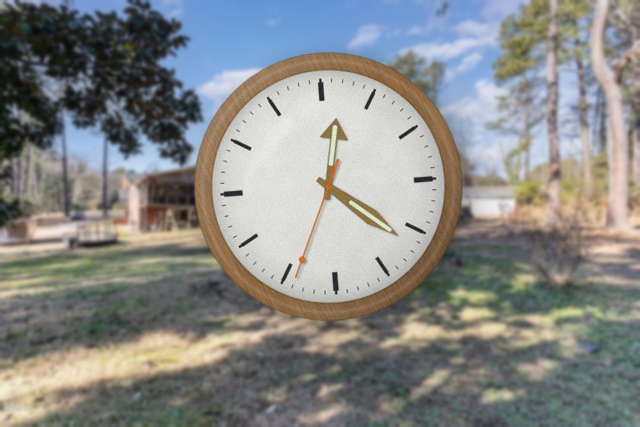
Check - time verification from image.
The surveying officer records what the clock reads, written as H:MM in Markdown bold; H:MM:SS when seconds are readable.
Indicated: **12:21:34**
